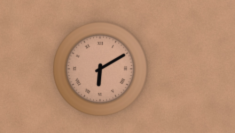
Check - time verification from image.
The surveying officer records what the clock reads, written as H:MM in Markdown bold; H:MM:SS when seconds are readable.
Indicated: **6:10**
